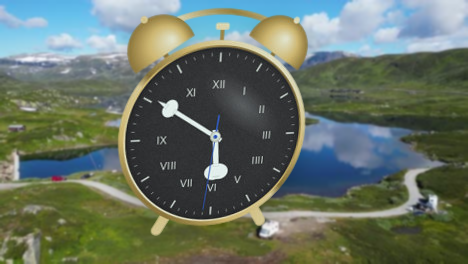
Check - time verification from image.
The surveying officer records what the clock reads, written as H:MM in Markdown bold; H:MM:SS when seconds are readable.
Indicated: **5:50:31**
